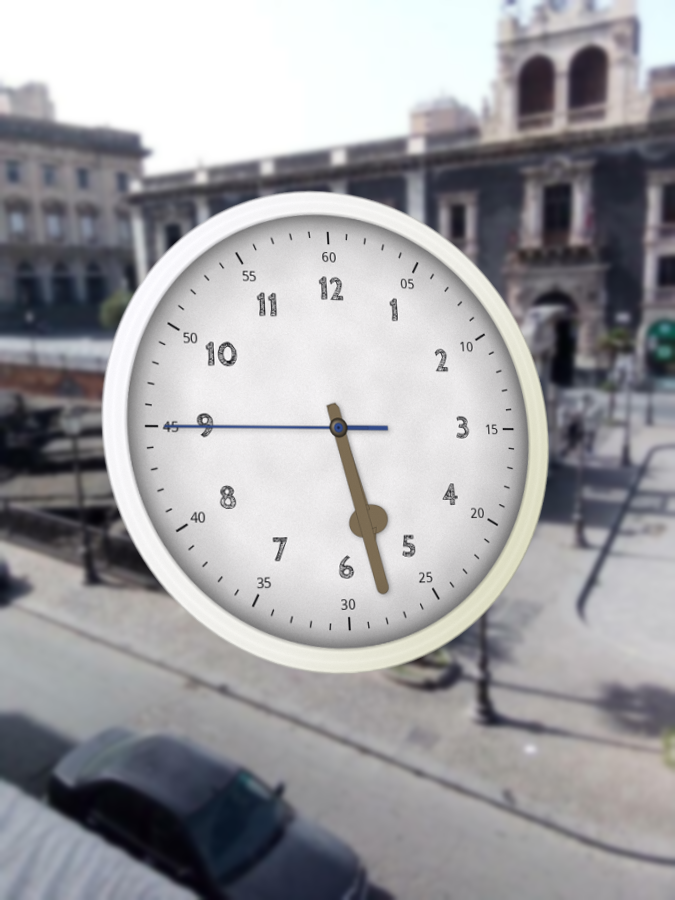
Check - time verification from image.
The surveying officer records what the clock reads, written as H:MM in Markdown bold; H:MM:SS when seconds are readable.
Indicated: **5:27:45**
